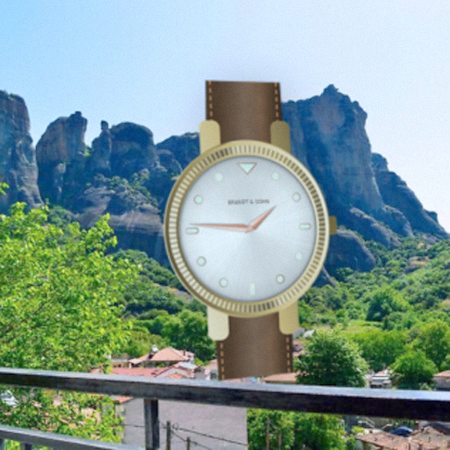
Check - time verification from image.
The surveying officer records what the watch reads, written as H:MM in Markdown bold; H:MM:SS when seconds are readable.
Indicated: **1:46**
